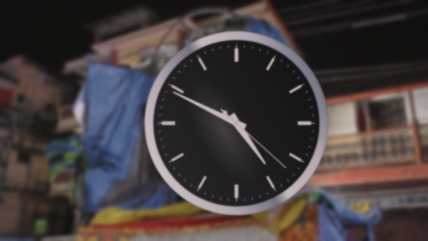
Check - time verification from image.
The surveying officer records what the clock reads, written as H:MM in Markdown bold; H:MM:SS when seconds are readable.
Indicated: **4:49:22**
